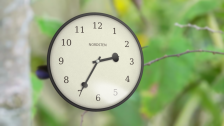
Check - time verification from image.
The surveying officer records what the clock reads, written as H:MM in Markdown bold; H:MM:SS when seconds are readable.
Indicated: **2:35**
